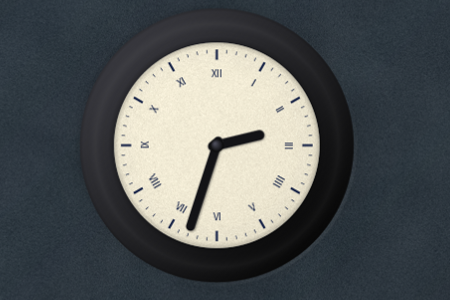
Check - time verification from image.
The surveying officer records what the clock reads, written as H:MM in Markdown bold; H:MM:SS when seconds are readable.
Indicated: **2:33**
